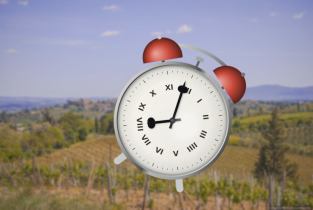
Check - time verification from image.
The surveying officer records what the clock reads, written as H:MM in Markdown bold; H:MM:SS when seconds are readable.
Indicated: **7:59**
